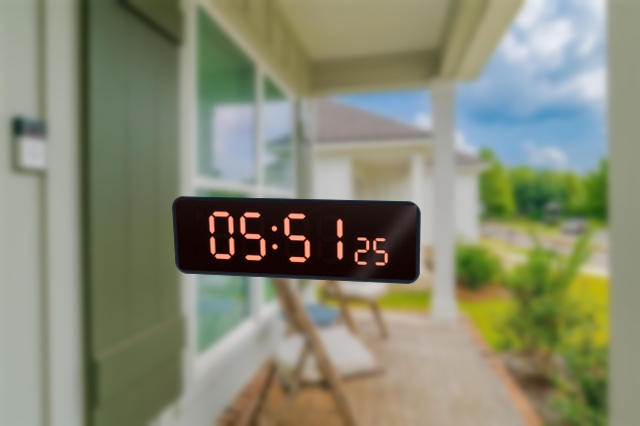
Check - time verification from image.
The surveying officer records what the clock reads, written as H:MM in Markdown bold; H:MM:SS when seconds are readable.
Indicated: **5:51:25**
